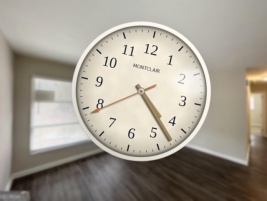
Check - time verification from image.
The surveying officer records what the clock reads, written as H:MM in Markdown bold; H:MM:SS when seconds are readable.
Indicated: **4:22:39**
